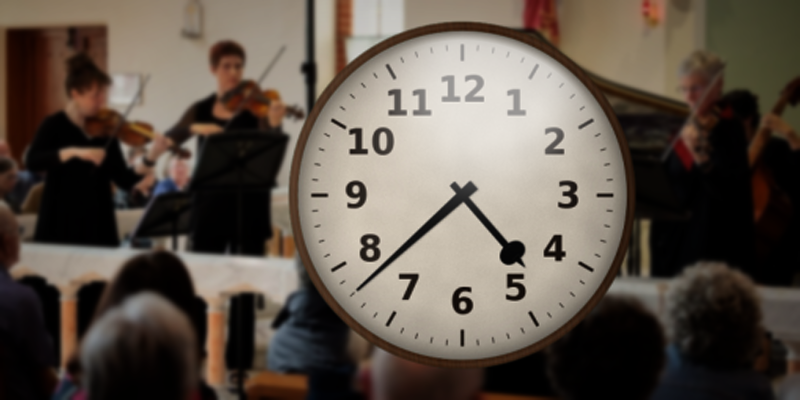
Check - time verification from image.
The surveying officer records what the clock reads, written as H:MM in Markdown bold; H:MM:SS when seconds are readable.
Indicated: **4:38**
